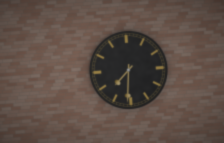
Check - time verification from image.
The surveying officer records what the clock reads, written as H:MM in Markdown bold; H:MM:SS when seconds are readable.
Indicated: **7:31**
